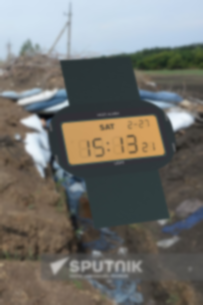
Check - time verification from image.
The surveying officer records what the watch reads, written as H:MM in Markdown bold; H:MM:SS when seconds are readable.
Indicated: **15:13**
